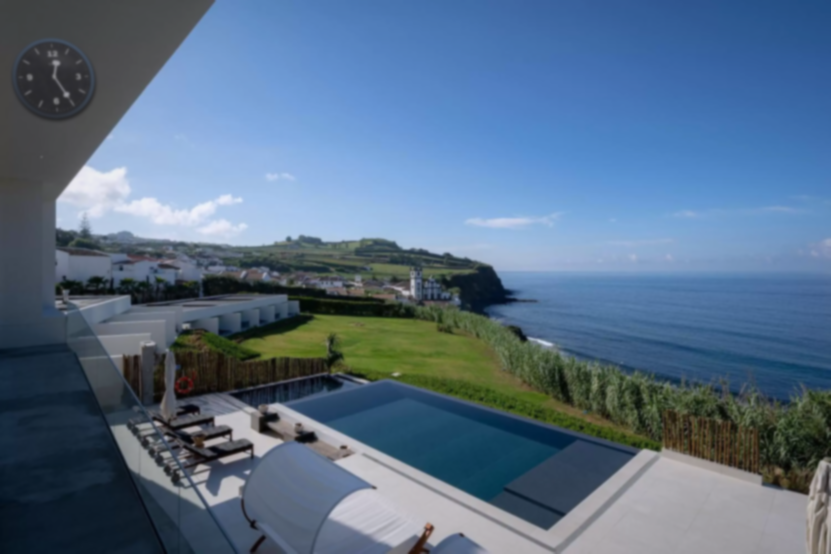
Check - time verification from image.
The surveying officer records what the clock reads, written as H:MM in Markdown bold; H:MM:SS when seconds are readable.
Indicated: **12:25**
